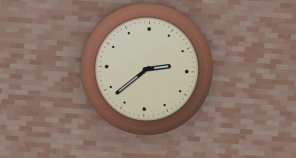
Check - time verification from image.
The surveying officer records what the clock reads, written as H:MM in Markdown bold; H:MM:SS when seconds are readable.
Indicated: **2:38**
